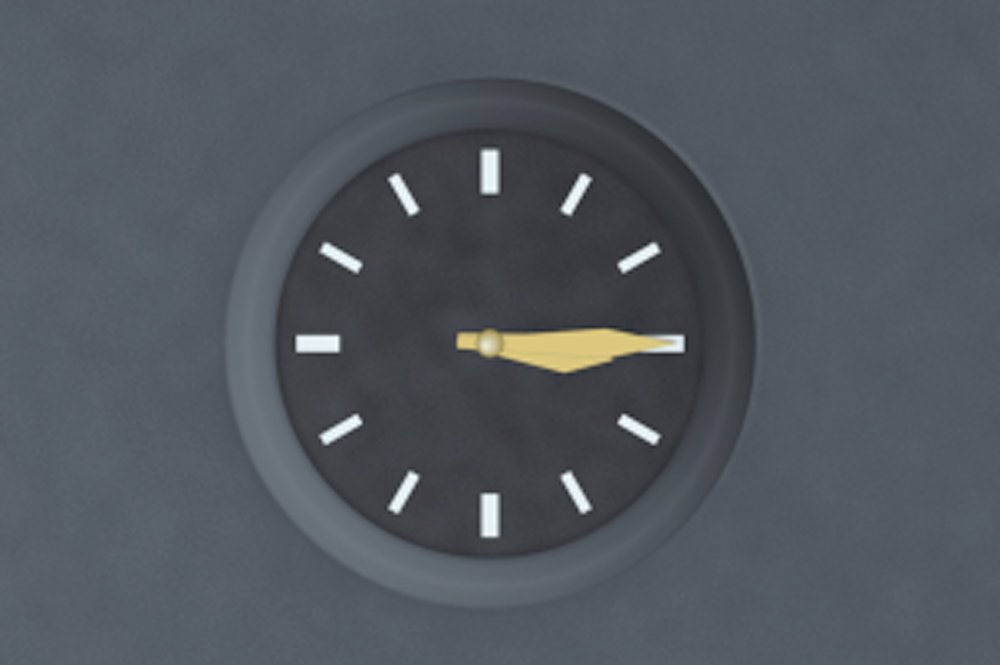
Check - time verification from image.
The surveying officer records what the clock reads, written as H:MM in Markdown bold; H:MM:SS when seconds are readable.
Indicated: **3:15**
